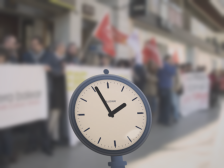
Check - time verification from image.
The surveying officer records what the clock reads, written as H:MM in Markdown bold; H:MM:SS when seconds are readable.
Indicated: **1:56**
